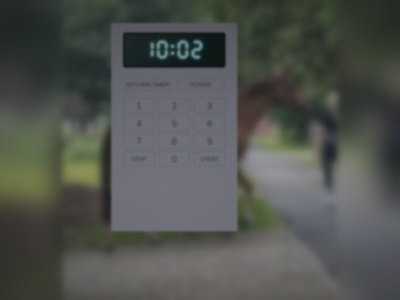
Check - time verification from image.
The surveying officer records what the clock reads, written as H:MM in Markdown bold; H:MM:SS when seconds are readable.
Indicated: **10:02**
